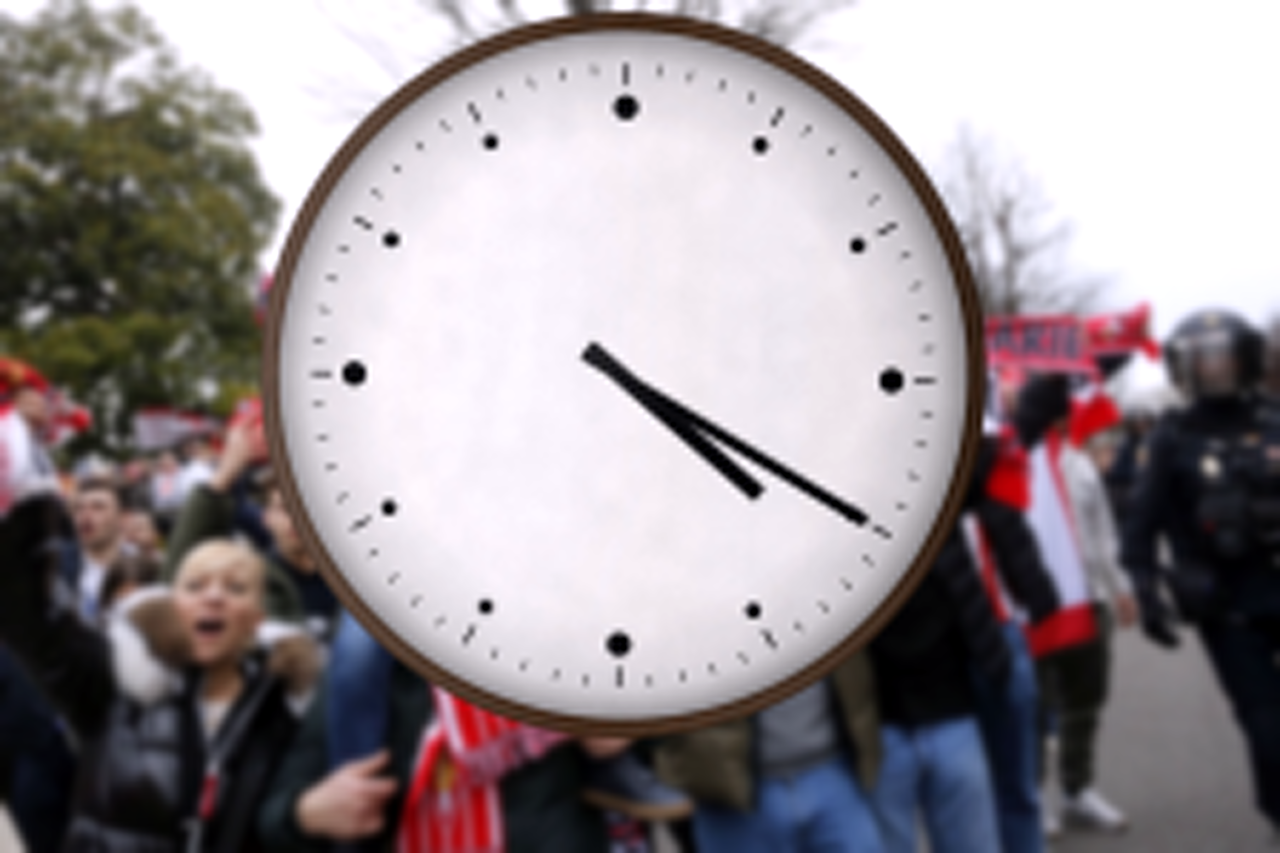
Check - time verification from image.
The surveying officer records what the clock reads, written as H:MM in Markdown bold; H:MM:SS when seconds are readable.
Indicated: **4:20**
